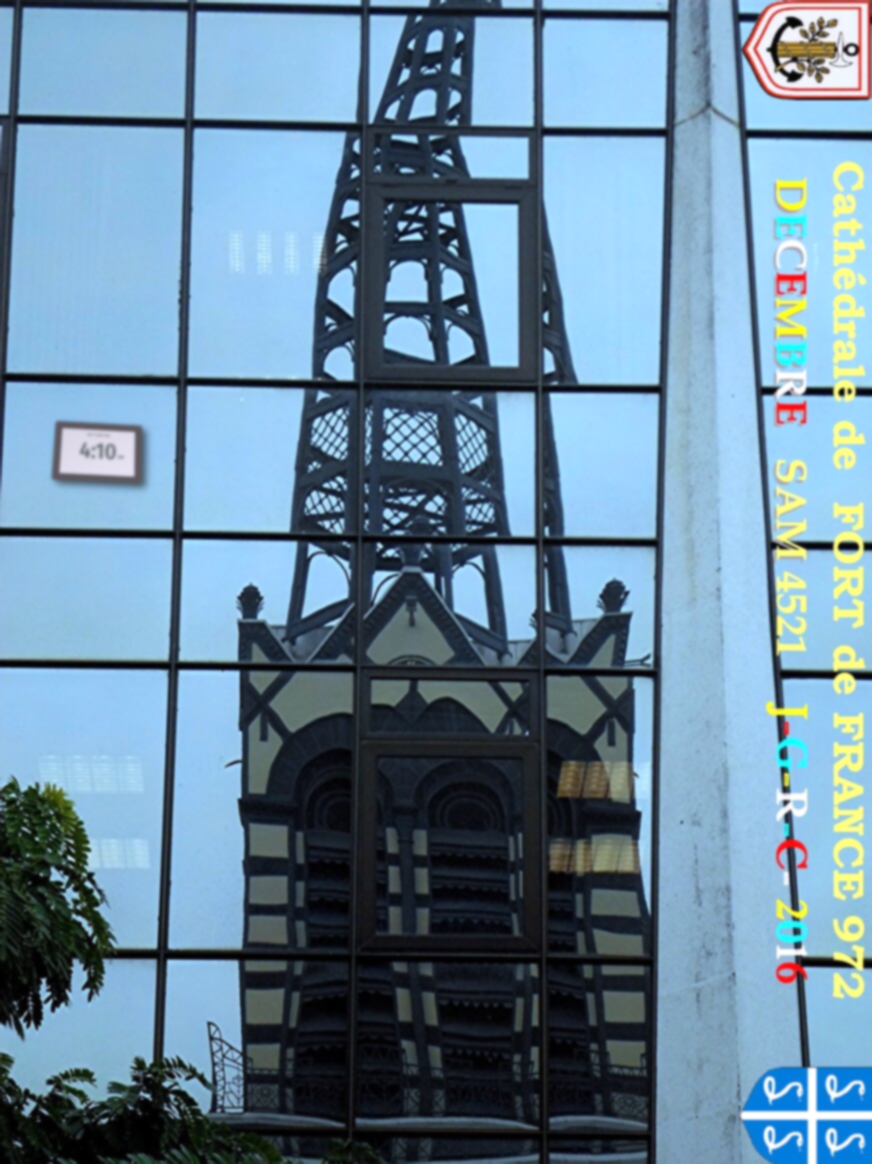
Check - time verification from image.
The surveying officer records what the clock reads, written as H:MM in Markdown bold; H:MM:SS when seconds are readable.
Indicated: **4:10**
